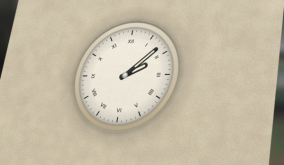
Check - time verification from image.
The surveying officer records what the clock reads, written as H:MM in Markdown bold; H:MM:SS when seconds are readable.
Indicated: **2:08**
